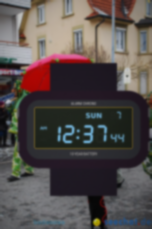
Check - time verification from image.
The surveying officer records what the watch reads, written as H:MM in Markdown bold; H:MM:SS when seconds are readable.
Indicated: **12:37**
